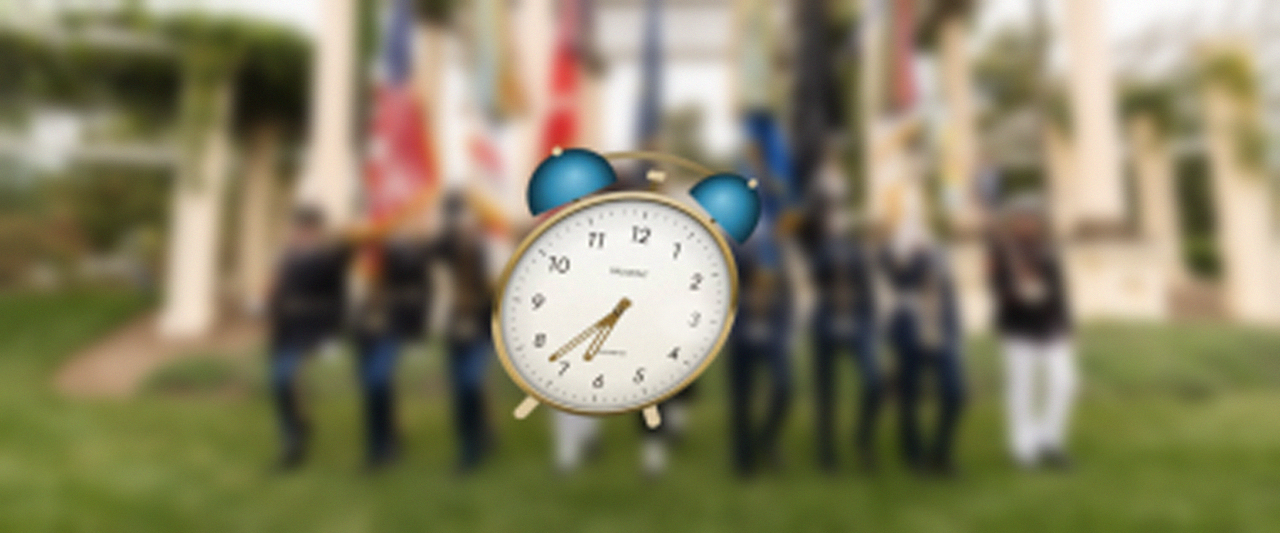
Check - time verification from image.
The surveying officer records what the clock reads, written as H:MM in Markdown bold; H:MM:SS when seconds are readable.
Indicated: **6:37**
